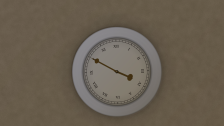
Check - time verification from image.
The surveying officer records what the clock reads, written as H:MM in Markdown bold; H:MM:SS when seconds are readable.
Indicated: **3:50**
